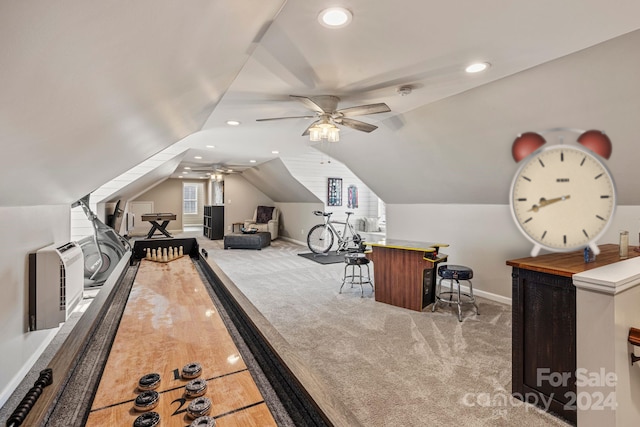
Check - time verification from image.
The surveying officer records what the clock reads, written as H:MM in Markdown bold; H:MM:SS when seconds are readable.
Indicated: **8:42**
